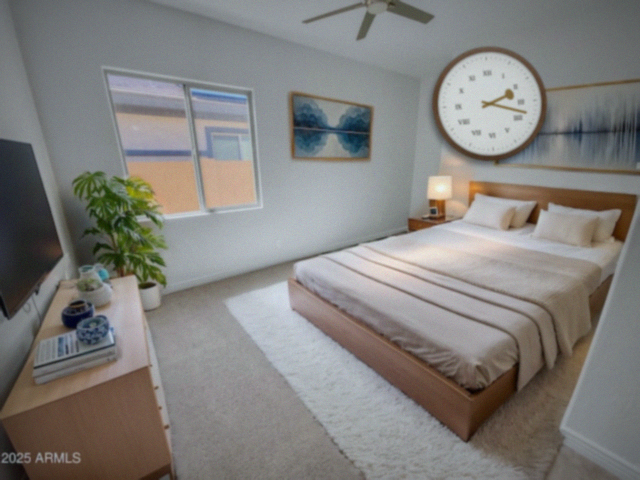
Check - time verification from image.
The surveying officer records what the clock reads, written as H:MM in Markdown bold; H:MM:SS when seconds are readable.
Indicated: **2:18**
